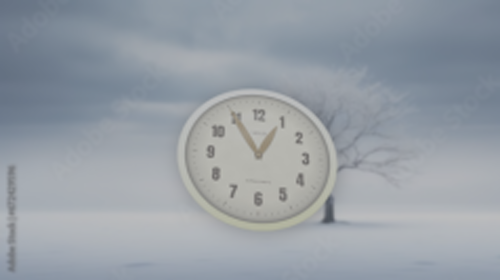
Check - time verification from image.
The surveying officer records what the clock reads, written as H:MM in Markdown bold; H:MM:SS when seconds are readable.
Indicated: **12:55**
